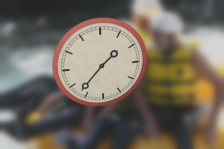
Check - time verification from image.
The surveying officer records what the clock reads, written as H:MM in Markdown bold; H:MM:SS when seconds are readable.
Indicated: **1:37**
